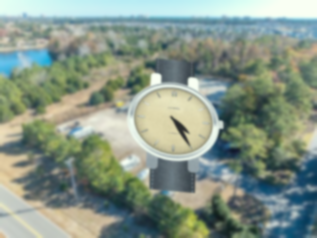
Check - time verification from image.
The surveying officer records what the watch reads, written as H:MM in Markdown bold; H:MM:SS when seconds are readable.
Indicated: **4:25**
